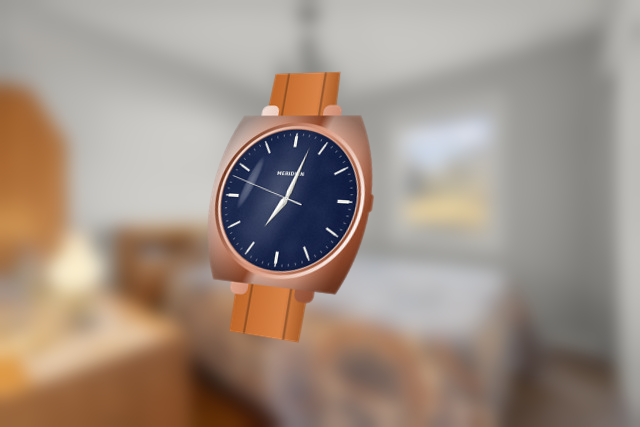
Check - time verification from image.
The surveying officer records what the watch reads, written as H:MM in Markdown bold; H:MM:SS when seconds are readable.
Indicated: **7:02:48**
